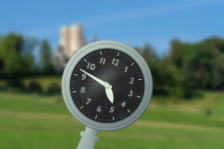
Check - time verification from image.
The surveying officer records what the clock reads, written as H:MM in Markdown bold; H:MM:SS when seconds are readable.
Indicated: **4:47**
